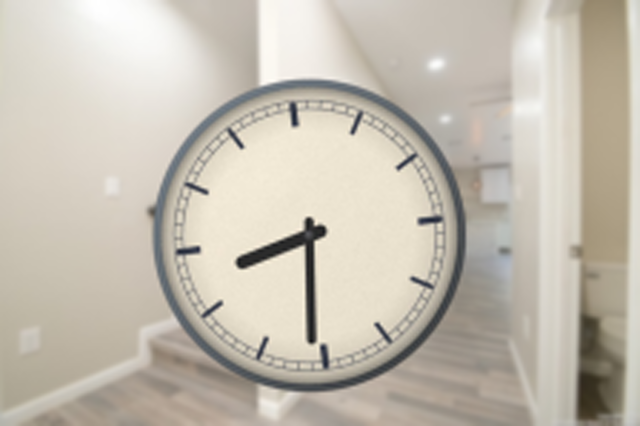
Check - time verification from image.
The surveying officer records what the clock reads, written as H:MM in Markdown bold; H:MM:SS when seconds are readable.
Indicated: **8:31**
